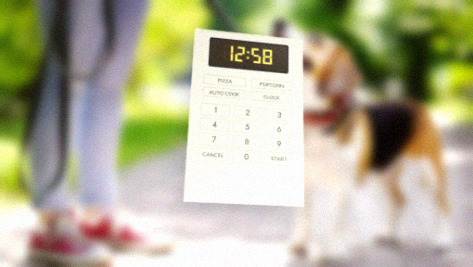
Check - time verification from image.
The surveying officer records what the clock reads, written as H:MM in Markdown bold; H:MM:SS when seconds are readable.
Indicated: **12:58**
